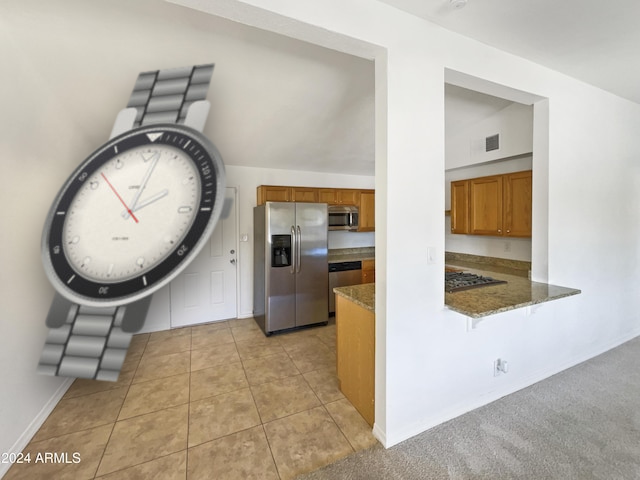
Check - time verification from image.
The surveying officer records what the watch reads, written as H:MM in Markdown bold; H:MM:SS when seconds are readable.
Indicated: **2:01:52**
